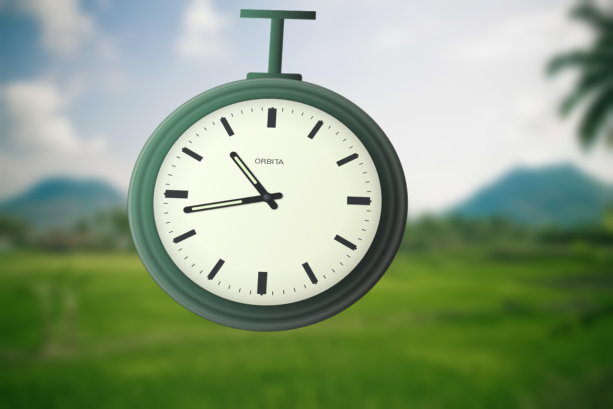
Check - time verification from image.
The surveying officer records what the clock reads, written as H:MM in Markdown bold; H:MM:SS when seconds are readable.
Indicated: **10:43**
